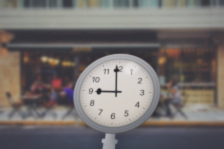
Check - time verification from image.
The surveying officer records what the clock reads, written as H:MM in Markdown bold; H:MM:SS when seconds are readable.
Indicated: **8:59**
